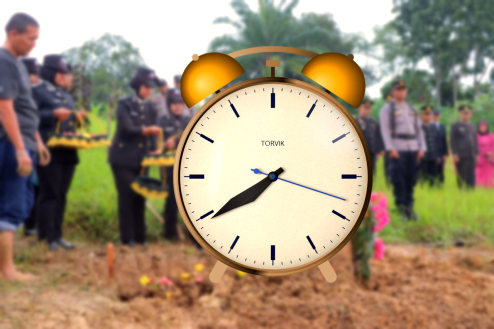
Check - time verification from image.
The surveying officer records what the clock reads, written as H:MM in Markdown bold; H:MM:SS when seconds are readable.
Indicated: **7:39:18**
